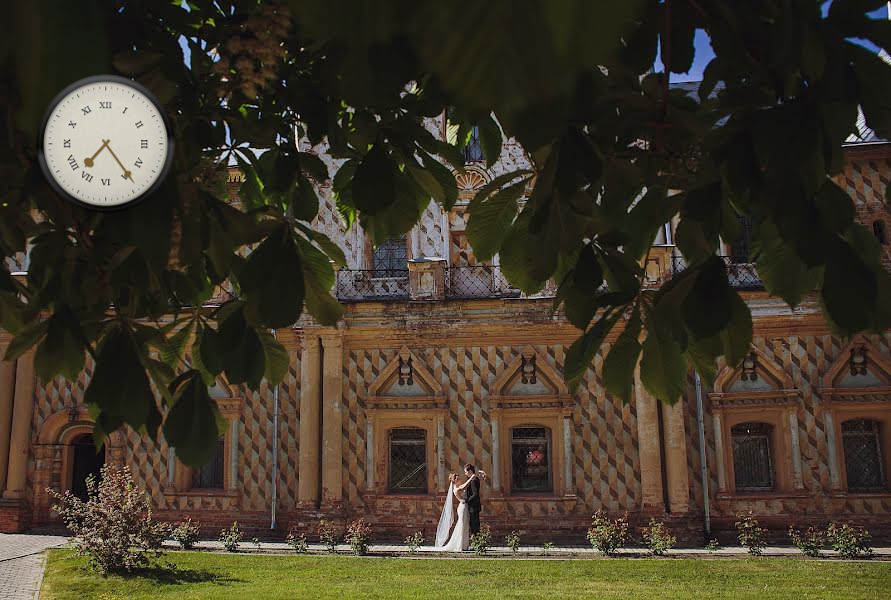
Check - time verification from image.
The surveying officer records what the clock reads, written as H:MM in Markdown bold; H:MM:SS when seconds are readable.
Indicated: **7:24**
